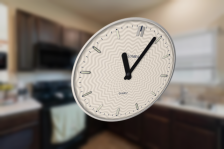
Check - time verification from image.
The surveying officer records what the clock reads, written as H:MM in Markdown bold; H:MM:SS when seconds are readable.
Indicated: **11:04**
